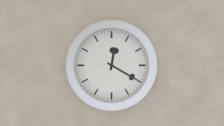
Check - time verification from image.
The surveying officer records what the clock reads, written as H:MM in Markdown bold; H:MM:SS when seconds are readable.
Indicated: **12:20**
